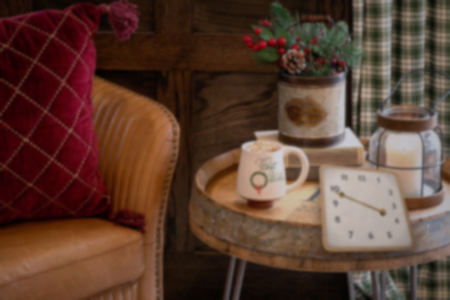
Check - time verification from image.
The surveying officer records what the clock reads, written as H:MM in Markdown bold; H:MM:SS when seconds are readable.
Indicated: **3:49**
